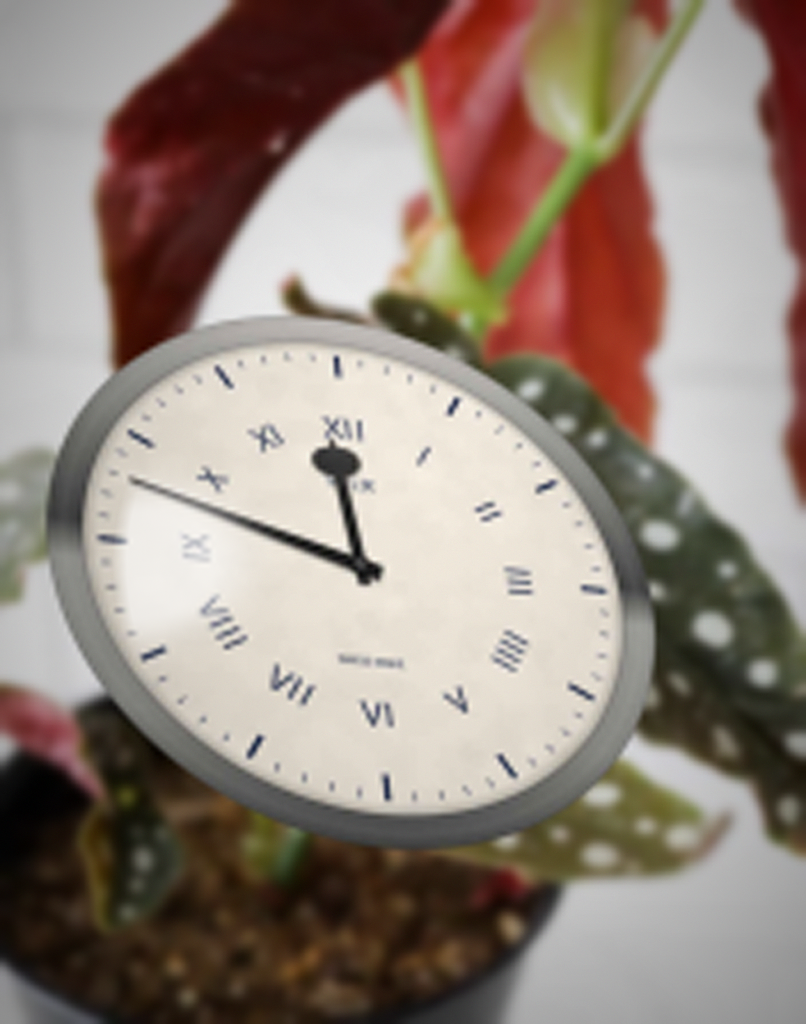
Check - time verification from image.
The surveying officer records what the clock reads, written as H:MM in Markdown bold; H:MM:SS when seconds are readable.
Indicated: **11:48**
